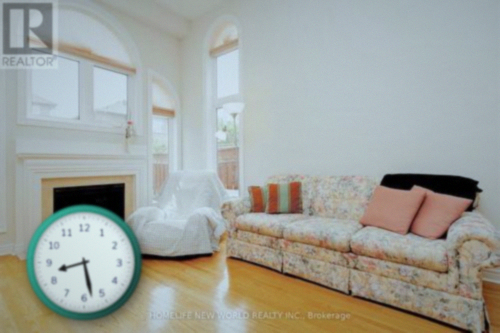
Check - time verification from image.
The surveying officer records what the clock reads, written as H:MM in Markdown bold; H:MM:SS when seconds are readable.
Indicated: **8:28**
